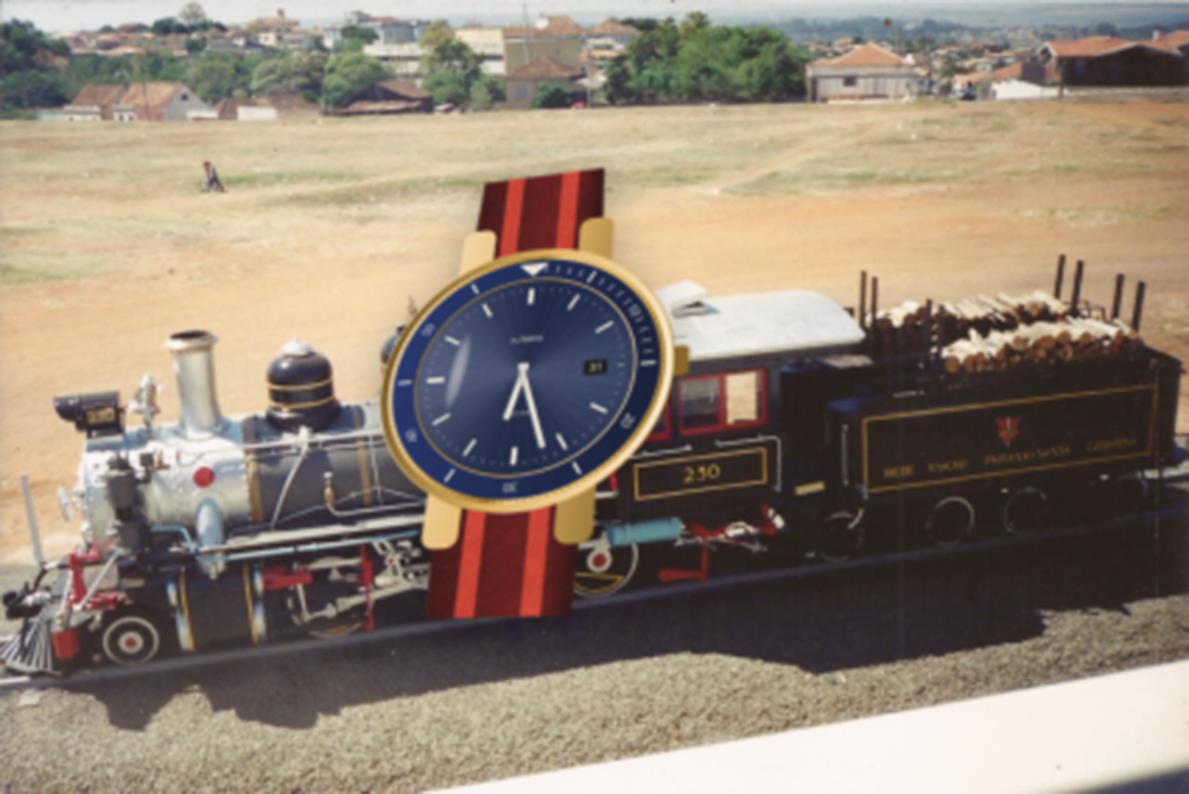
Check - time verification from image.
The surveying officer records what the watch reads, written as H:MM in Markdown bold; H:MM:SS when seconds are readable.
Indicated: **6:27**
